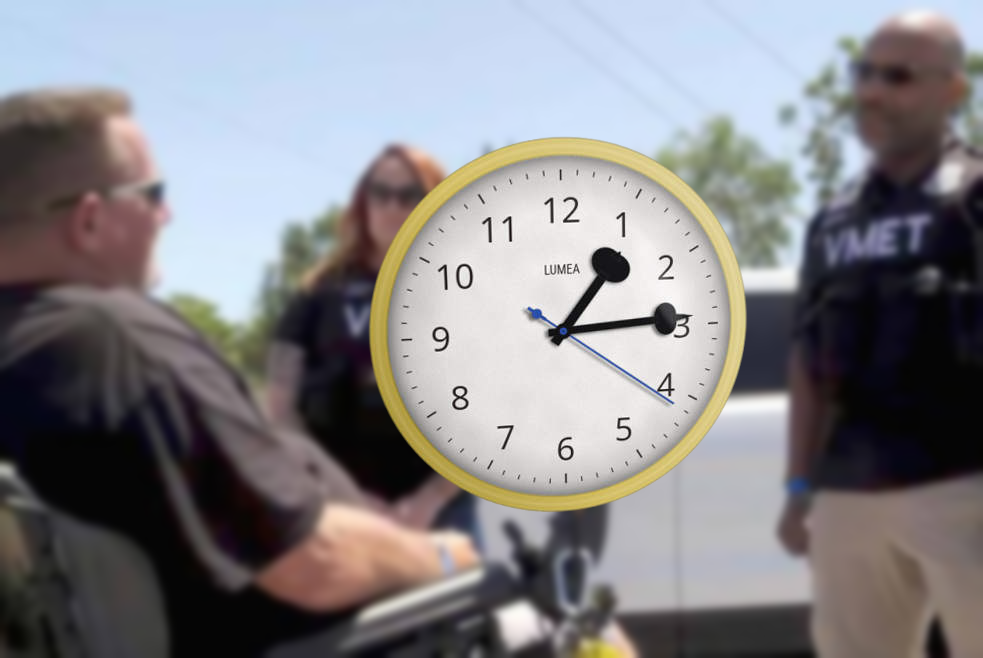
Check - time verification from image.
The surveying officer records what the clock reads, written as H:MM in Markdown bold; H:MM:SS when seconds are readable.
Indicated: **1:14:21**
